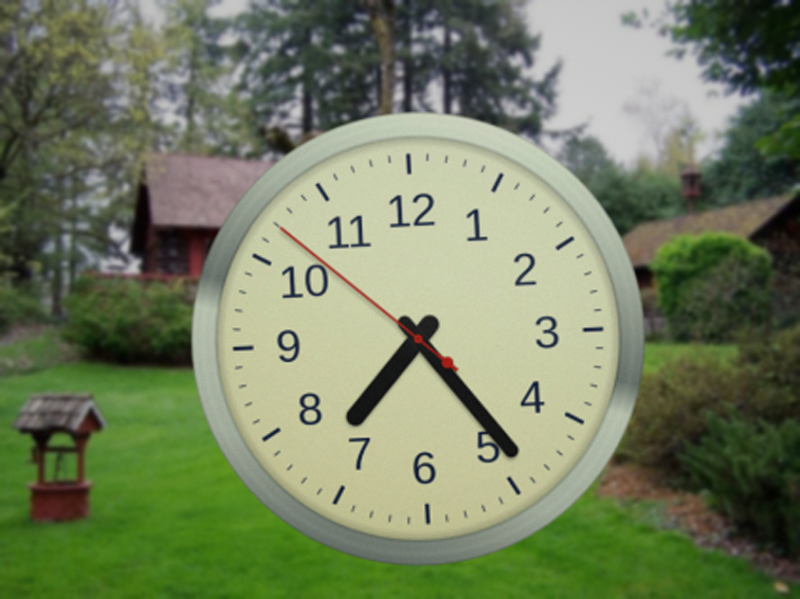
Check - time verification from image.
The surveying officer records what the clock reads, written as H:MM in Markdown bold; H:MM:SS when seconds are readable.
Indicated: **7:23:52**
